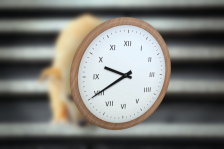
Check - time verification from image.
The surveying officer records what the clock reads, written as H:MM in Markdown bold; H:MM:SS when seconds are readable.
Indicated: **9:40**
